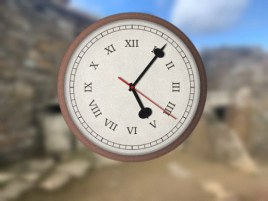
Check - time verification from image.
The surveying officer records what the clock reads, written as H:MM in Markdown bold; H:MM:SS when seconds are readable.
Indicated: **5:06:21**
